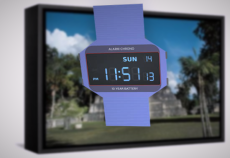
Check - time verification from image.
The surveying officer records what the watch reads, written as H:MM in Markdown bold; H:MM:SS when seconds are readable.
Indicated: **11:51:13**
